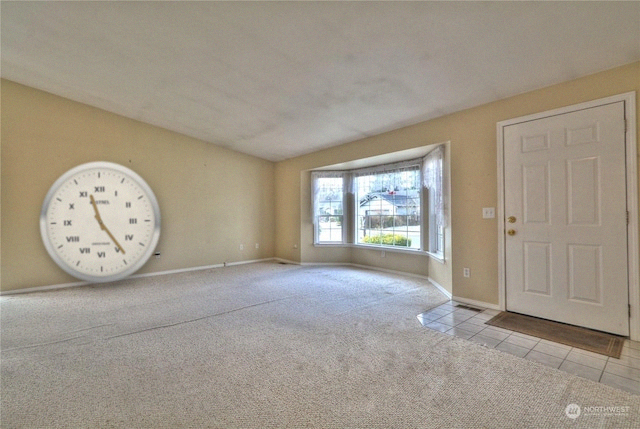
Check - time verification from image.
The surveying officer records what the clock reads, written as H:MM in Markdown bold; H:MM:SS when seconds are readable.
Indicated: **11:24**
